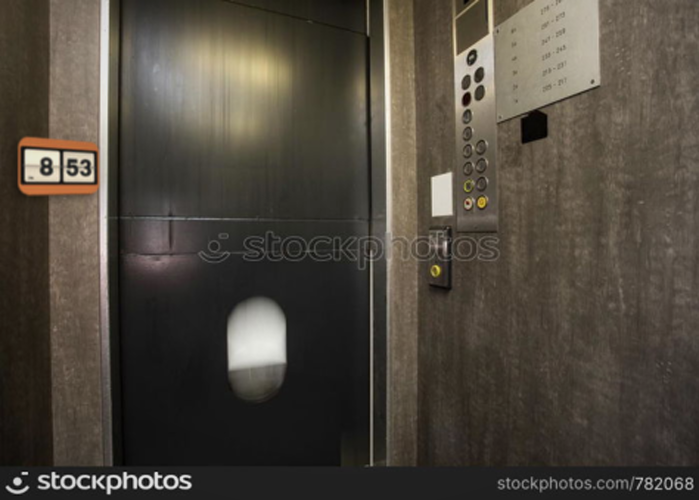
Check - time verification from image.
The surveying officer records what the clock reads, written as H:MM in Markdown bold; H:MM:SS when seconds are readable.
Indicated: **8:53**
